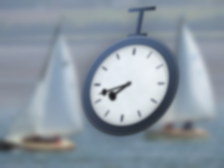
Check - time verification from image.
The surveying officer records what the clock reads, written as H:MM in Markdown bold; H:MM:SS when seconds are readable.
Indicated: **7:42**
